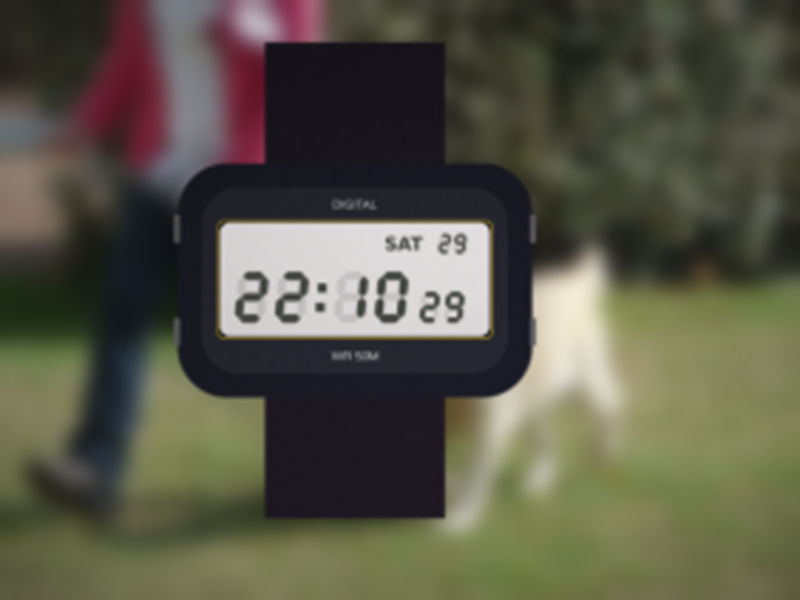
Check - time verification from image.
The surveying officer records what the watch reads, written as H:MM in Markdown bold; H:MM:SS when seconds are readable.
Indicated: **22:10:29**
